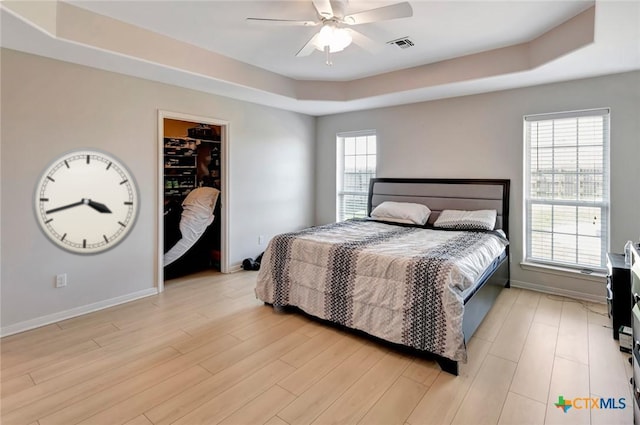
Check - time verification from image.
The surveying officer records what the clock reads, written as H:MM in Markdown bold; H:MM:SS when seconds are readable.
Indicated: **3:42**
